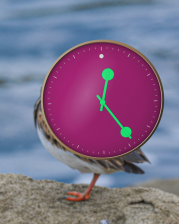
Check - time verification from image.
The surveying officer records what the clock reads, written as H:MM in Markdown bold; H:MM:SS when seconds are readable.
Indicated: **12:24**
